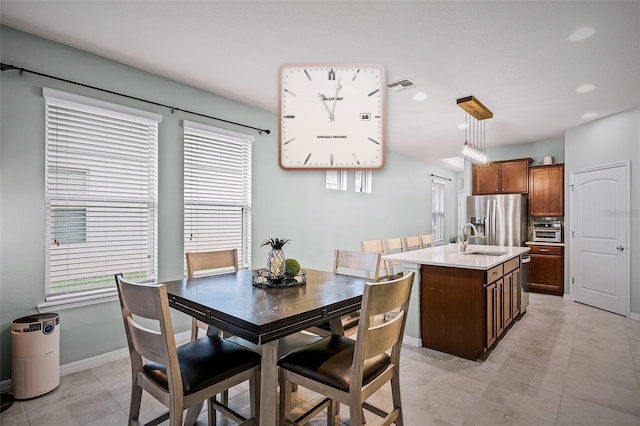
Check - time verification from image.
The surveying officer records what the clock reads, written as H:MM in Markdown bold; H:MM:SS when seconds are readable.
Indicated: **11:02**
